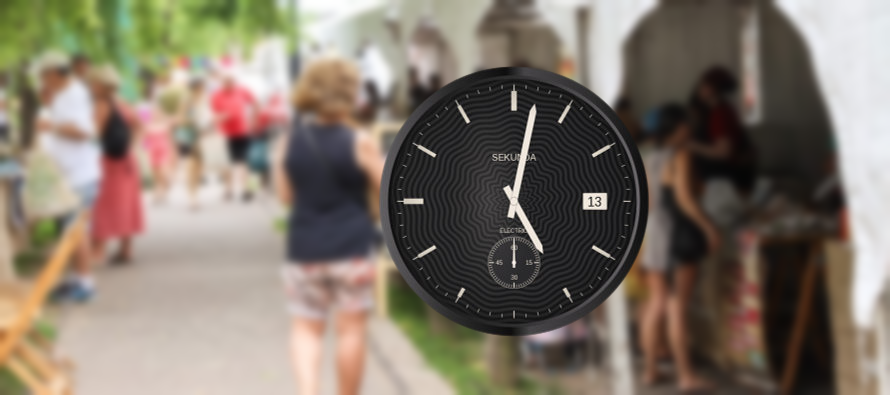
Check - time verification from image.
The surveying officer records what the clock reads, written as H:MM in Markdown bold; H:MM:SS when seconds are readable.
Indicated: **5:02**
